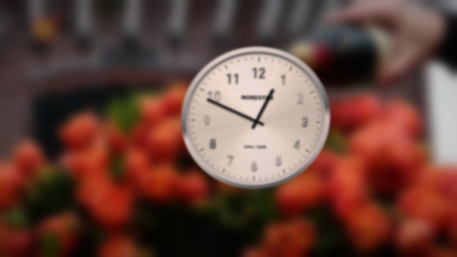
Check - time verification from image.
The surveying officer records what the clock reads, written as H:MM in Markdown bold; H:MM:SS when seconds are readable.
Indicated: **12:49**
